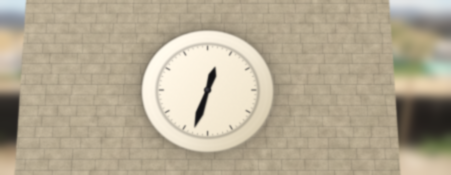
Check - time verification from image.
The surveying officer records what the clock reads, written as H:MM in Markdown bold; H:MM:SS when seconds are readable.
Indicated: **12:33**
